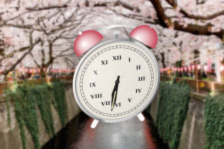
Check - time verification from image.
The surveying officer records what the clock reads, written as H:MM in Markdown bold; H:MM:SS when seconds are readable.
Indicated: **6:32**
